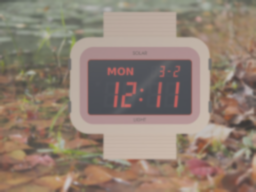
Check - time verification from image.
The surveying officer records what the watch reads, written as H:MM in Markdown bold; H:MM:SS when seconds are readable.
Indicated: **12:11**
